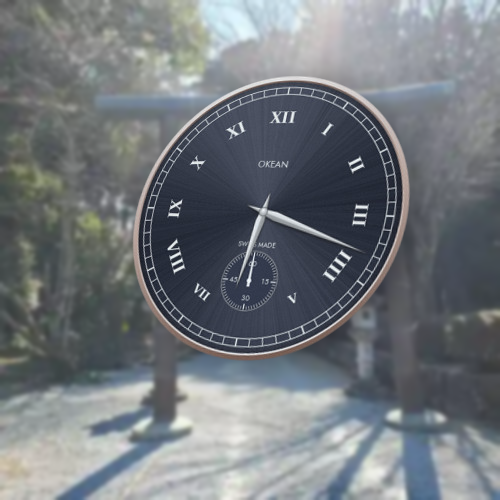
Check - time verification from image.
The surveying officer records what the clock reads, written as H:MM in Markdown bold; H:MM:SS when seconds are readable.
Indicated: **6:18**
